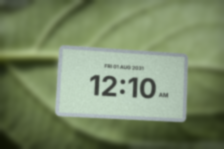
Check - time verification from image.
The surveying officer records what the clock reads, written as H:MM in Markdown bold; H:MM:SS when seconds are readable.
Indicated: **12:10**
